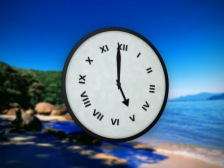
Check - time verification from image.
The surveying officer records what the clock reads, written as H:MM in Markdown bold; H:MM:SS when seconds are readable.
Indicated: **4:59**
